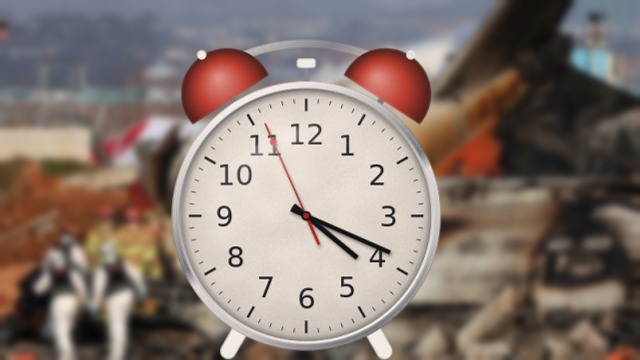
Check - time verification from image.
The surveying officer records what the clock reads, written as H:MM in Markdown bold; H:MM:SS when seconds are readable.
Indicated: **4:18:56**
